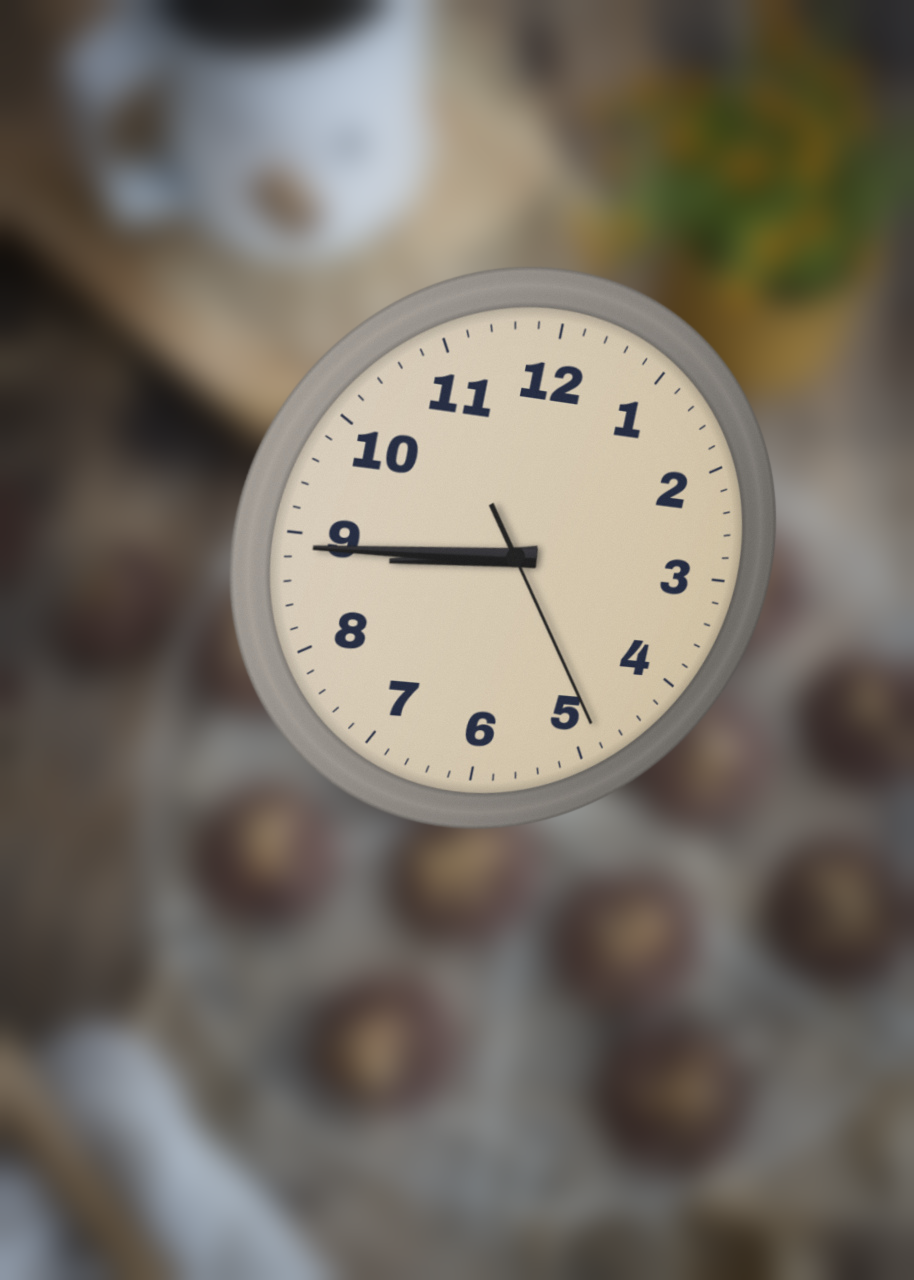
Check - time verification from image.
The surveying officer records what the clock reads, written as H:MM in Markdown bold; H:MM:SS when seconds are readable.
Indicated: **8:44:24**
